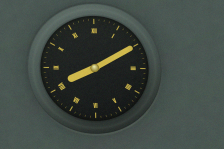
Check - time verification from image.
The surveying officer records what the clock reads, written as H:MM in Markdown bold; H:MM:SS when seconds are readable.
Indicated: **8:10**
